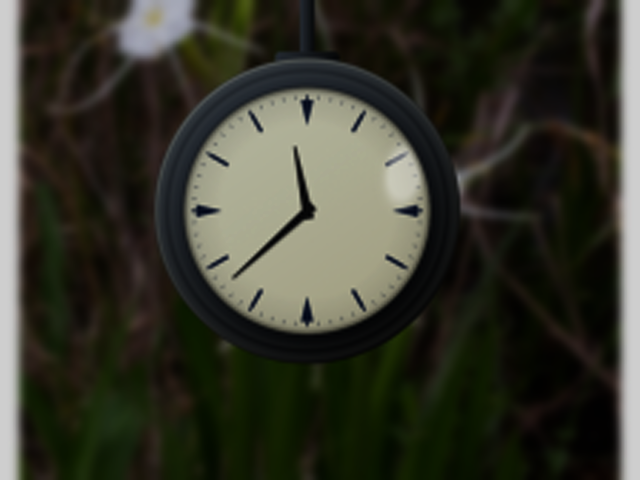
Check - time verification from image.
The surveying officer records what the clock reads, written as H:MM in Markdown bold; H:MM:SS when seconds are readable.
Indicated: **11:38**
